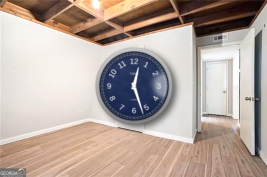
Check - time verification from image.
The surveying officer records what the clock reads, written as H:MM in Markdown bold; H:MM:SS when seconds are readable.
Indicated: **12:27**
